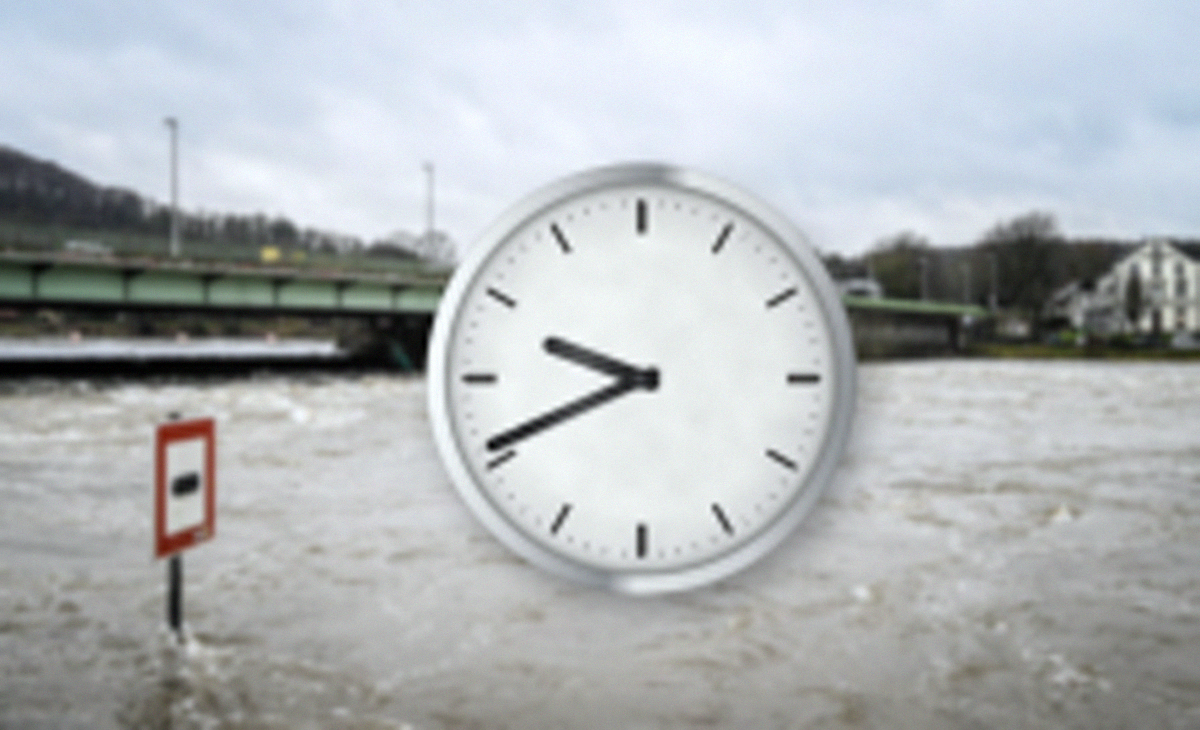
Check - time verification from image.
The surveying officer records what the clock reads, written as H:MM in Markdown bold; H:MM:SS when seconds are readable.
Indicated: **9:41**
